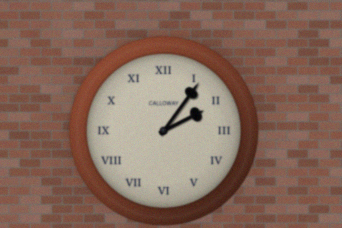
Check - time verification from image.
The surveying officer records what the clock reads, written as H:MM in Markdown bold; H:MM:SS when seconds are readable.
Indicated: **2:06**
